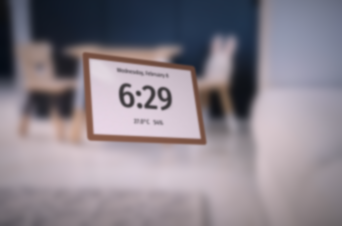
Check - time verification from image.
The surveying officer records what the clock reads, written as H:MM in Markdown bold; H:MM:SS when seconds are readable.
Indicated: **6:29**
